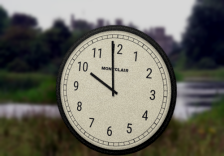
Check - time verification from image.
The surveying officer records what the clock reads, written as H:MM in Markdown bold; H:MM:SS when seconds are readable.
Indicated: **9:59**
